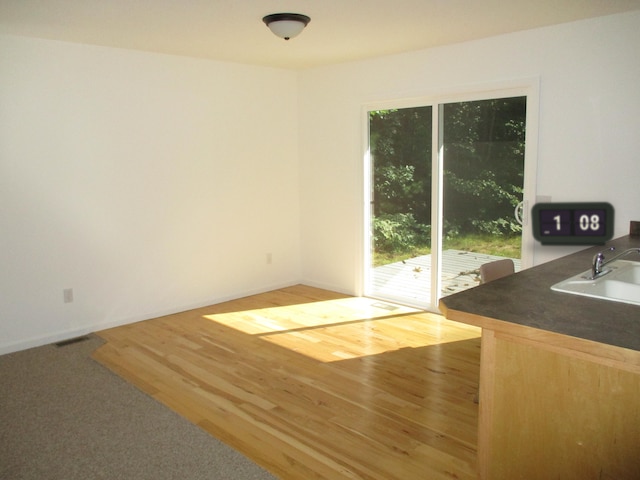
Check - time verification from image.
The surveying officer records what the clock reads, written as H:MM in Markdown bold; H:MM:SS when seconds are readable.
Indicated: **1:08**
